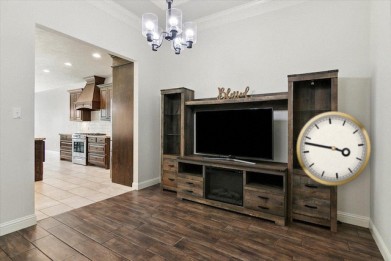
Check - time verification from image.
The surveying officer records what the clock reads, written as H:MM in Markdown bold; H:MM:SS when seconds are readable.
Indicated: **3:48**
